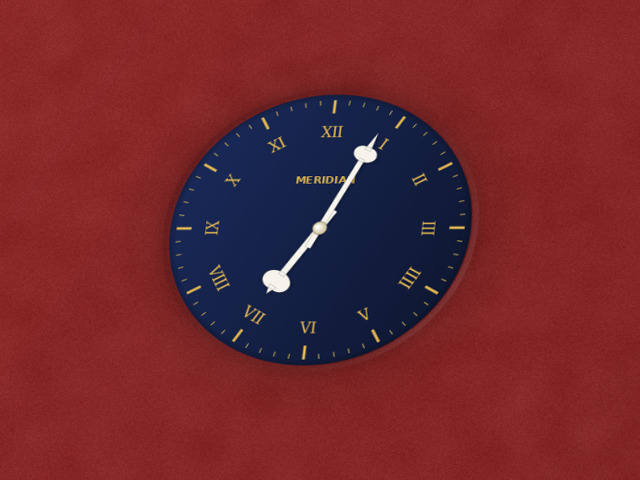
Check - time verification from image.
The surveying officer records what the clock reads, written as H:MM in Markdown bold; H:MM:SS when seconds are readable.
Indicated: **7:04**
